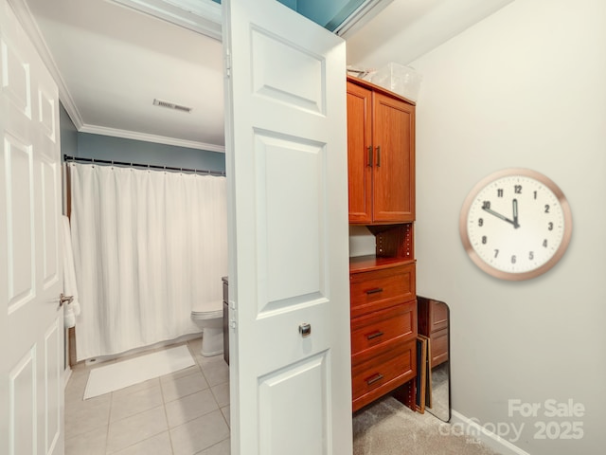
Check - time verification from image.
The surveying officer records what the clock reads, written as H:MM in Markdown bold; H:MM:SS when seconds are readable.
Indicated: **11:49**
